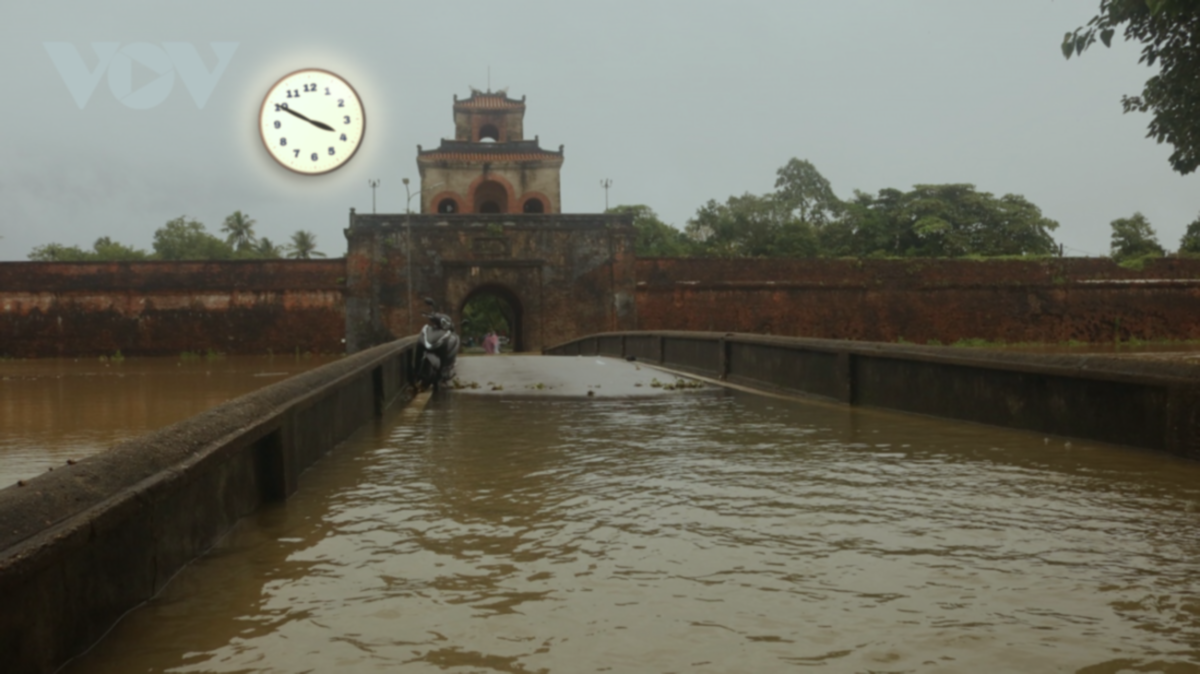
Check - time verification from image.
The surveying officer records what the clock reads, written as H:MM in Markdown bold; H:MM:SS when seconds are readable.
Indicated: **3:50**
